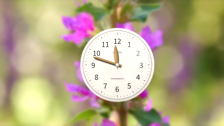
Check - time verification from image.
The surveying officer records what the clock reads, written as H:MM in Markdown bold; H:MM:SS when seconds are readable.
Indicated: **11:48**
